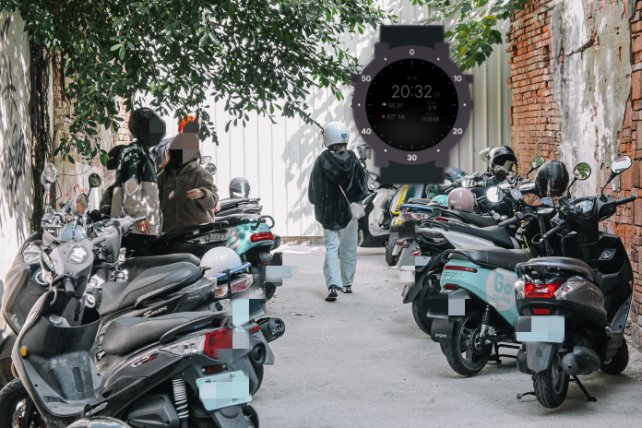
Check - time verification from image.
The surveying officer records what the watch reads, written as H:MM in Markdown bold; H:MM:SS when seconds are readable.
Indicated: **20:32**
